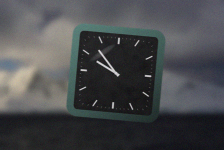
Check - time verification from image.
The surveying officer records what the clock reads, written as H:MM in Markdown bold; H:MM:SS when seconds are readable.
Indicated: **9:53**
